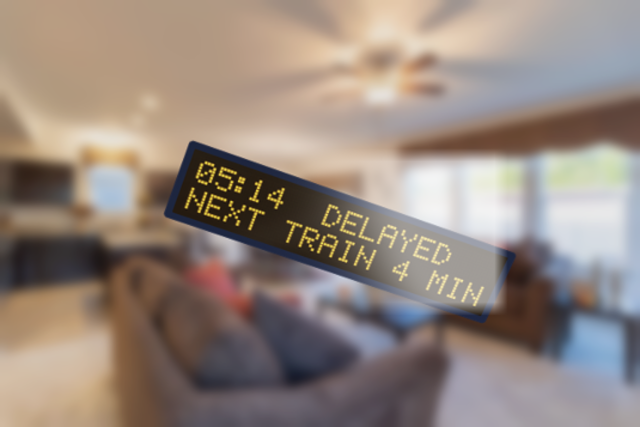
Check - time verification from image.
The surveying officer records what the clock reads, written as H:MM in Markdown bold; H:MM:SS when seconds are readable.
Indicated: **5:14**
